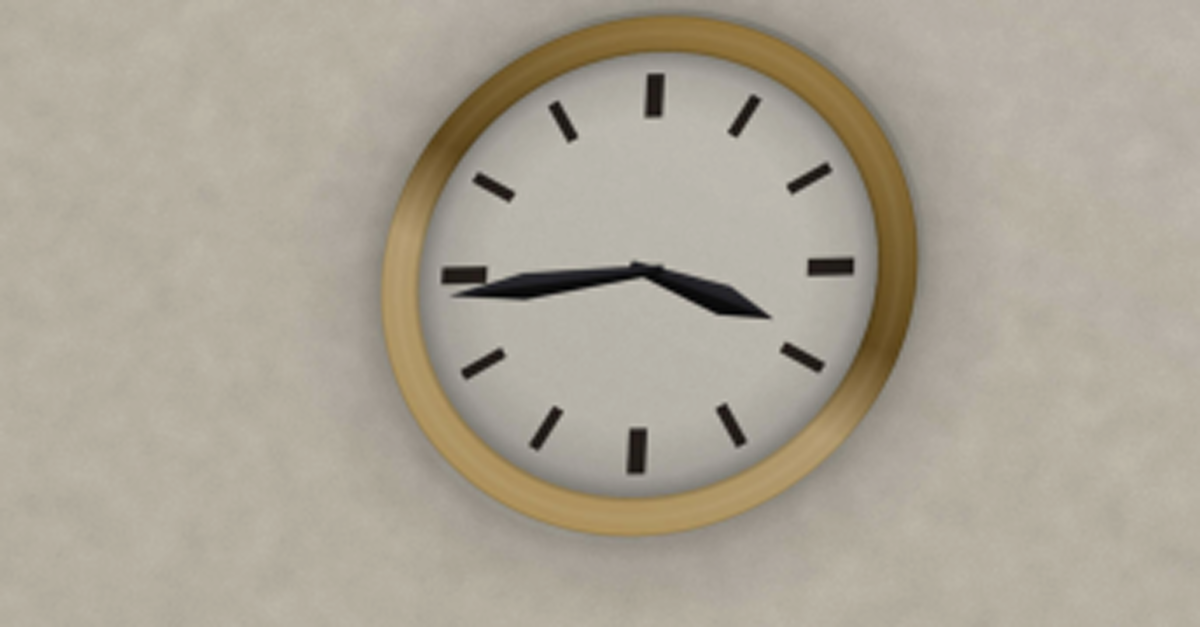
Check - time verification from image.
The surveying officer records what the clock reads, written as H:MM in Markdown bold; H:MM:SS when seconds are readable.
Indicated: **3:44**
